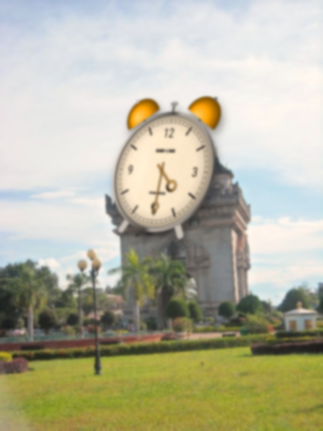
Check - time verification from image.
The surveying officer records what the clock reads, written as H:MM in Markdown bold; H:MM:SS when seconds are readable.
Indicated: **4:30**
